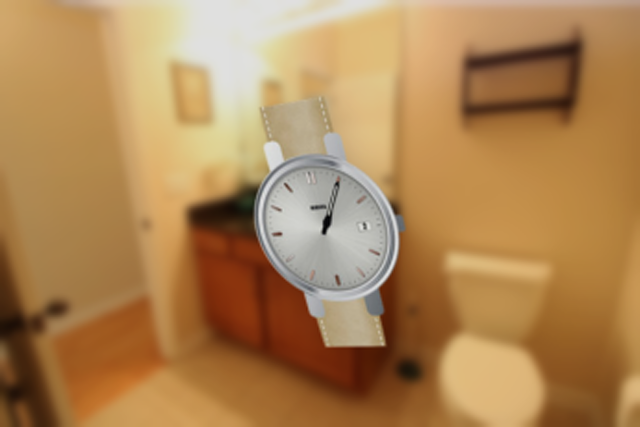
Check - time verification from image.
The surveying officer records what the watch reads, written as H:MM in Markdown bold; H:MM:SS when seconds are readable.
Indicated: **1:05**
